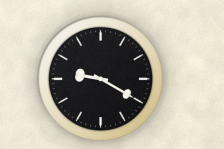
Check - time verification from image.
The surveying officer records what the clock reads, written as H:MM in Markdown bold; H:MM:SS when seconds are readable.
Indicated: **9:20**
